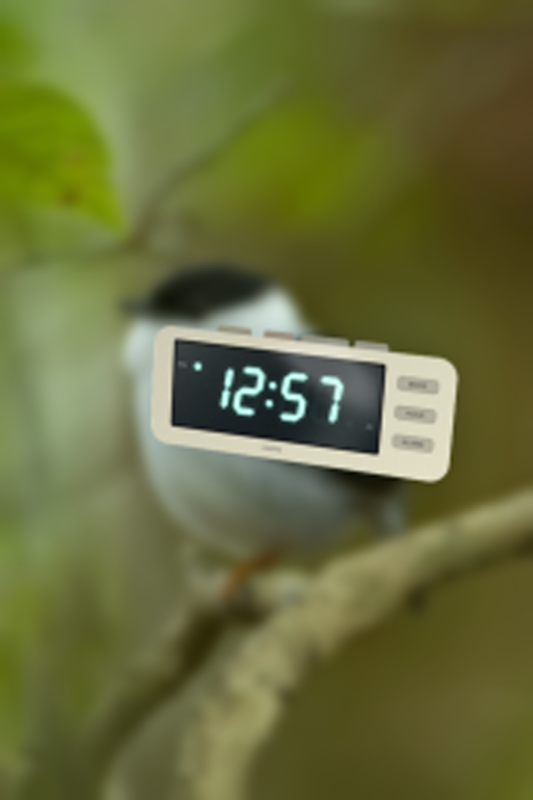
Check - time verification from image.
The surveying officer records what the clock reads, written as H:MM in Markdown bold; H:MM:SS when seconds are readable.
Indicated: **12:57**
